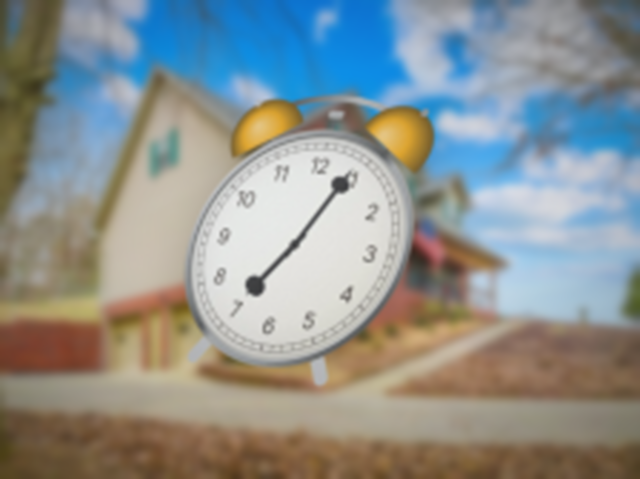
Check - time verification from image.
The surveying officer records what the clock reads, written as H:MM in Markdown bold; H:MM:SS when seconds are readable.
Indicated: **7:04**
